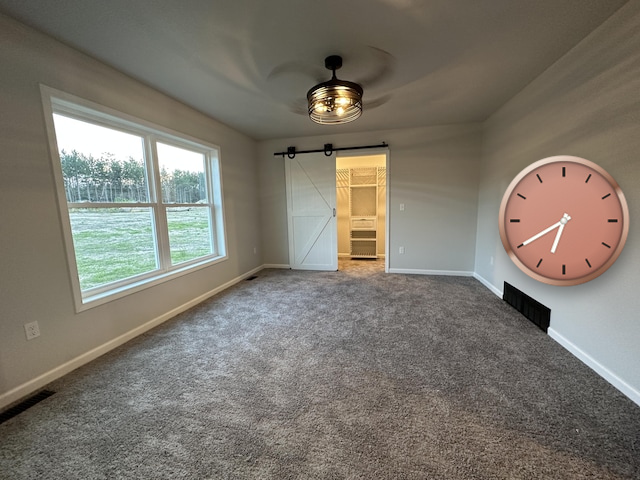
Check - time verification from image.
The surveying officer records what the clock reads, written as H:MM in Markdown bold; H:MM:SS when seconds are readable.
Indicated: **6:40**
